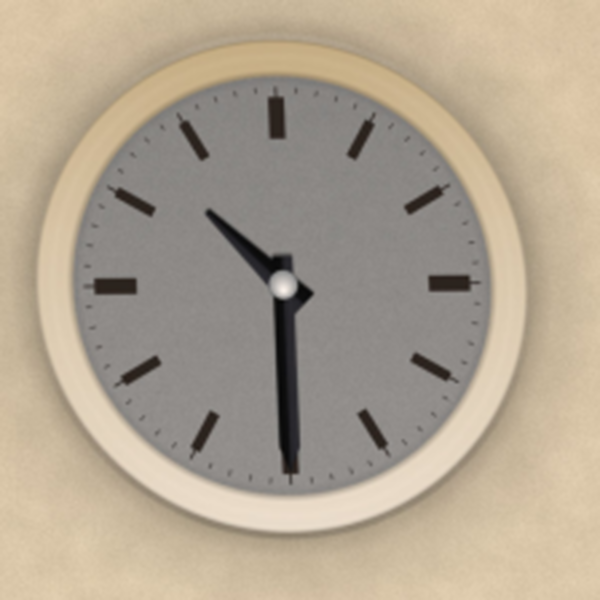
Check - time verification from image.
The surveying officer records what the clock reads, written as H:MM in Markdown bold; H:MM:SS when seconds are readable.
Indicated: **10:30**
